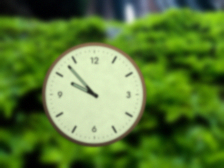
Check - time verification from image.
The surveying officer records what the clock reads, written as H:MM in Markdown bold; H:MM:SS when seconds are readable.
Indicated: **9:53**
